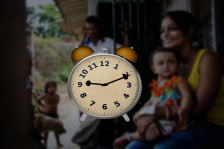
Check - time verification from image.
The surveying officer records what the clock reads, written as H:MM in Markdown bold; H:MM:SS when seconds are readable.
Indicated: **9:11**
